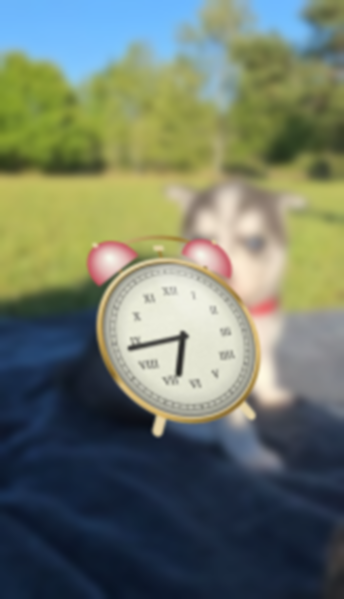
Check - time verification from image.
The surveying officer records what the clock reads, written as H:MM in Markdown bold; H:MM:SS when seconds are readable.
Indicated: **6:44**
